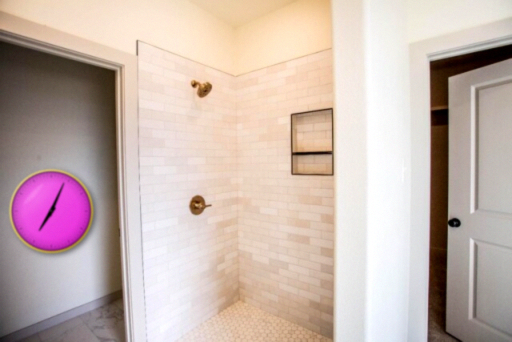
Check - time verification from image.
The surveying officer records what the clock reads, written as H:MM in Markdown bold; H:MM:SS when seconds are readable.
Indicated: **7:04**
